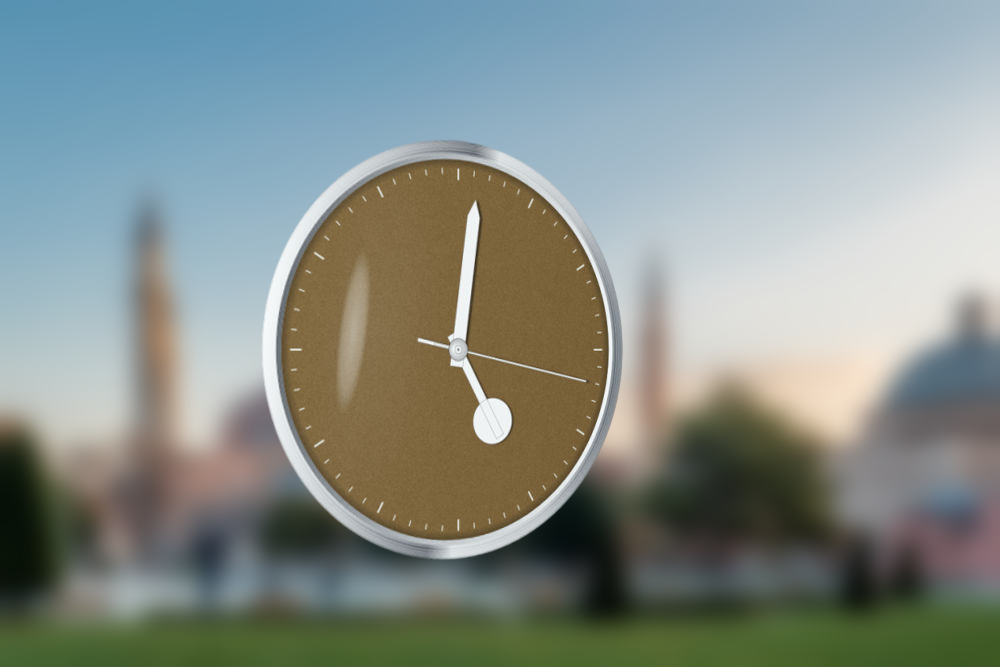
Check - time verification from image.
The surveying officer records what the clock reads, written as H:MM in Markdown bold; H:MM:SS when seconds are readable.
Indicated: **5:01:17**
